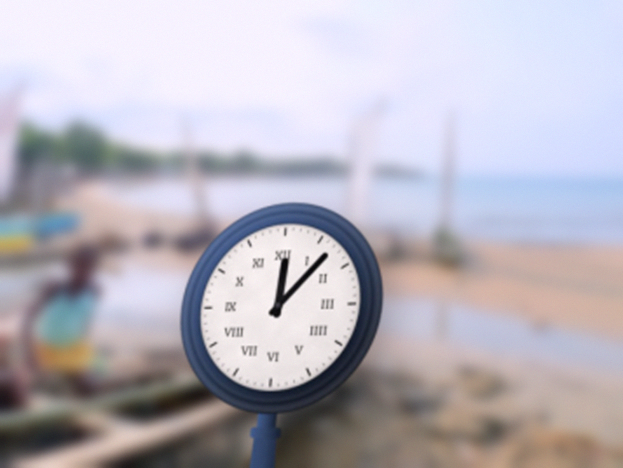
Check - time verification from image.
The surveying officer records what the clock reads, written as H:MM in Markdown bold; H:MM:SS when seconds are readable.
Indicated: **12:07**
